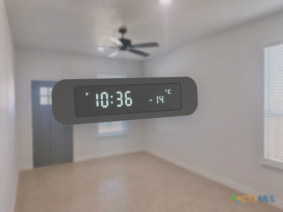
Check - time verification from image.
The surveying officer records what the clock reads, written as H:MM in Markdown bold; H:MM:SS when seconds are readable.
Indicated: **10:36**
